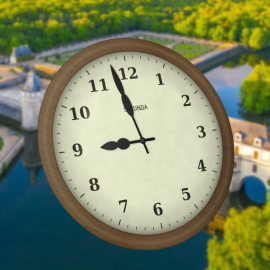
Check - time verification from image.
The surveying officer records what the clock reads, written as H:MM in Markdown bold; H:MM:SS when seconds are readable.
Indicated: **8:58**
